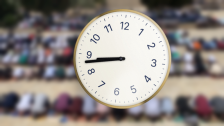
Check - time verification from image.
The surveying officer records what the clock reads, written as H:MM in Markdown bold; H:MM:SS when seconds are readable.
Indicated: **8:43**
